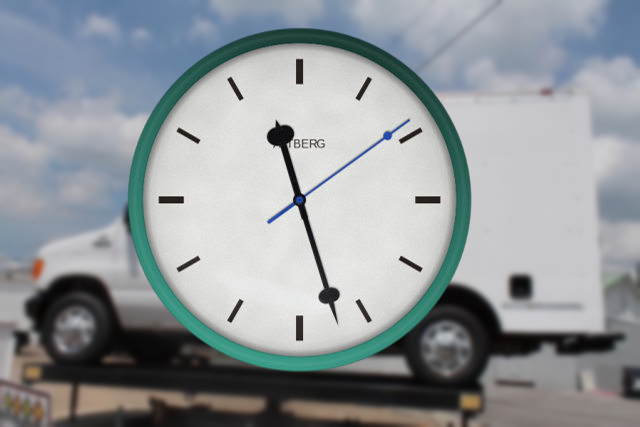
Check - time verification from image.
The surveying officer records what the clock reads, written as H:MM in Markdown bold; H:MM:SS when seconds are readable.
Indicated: **11:27:09**
